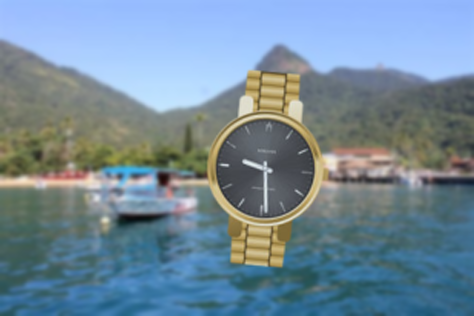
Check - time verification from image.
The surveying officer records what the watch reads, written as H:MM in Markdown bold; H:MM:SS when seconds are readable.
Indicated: **9:29**
